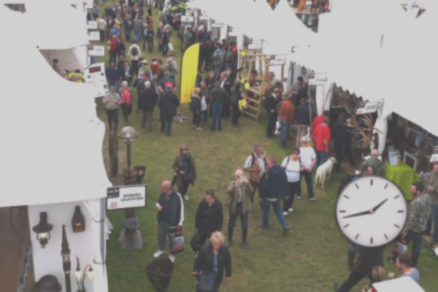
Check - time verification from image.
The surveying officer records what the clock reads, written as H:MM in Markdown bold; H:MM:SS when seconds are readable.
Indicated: **1:43**
